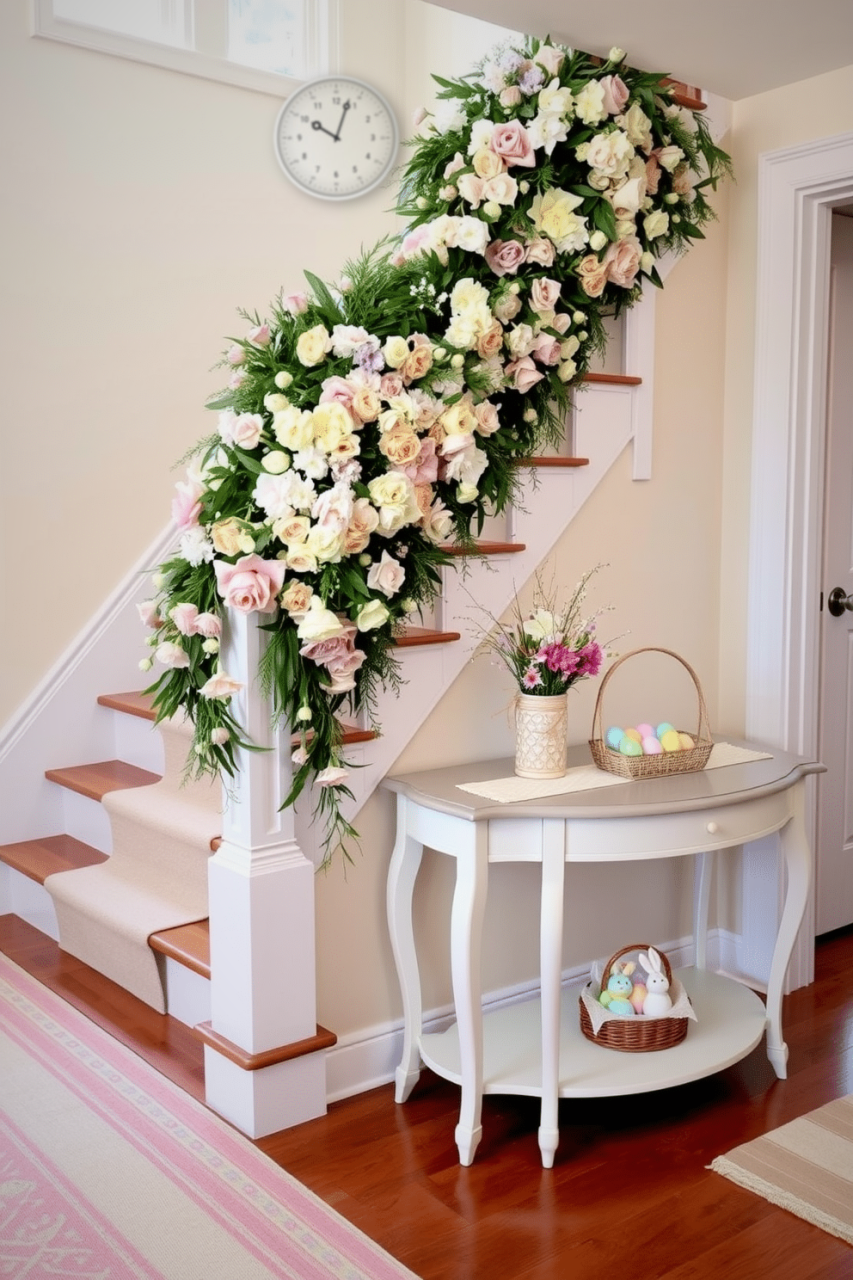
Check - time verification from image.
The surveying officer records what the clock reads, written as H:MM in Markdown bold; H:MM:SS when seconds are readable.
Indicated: **10:03**
